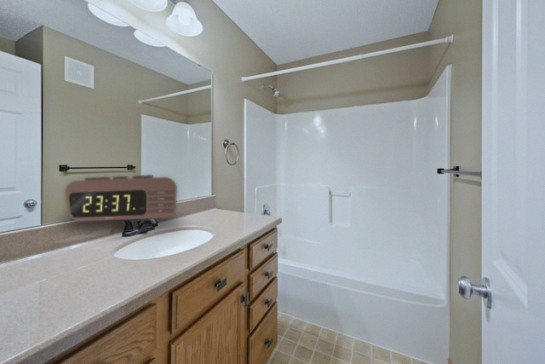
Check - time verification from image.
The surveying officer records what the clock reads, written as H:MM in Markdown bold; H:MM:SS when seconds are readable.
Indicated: **23:37**
